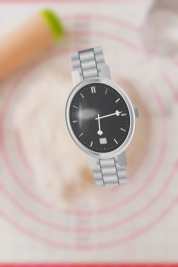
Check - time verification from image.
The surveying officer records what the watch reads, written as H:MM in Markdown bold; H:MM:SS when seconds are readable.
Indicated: **6:14**
